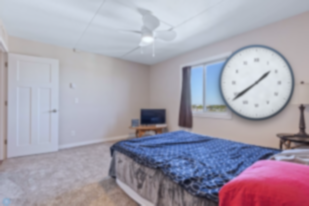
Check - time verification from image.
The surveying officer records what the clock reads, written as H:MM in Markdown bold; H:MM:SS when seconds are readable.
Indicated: **1:39**
